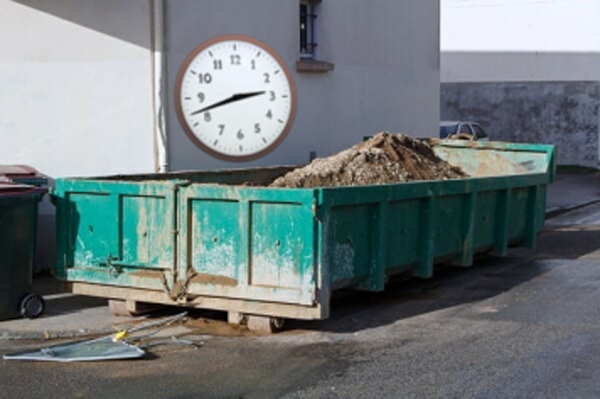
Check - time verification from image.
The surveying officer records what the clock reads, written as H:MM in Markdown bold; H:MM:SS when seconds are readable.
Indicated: **2:42**
